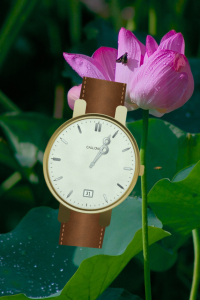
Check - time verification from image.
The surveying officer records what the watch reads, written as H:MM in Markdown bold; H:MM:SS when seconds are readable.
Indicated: **1:04**
